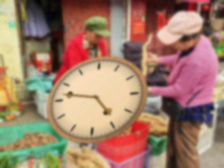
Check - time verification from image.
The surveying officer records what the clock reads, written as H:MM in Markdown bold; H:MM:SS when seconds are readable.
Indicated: **4:47**
